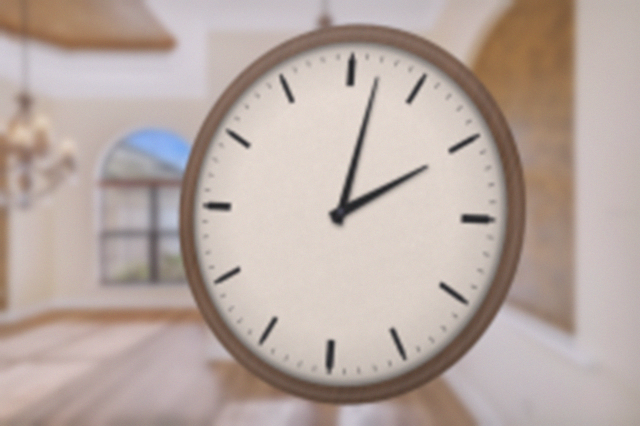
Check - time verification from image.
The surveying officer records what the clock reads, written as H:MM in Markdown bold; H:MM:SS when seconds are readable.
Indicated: **2:02**
